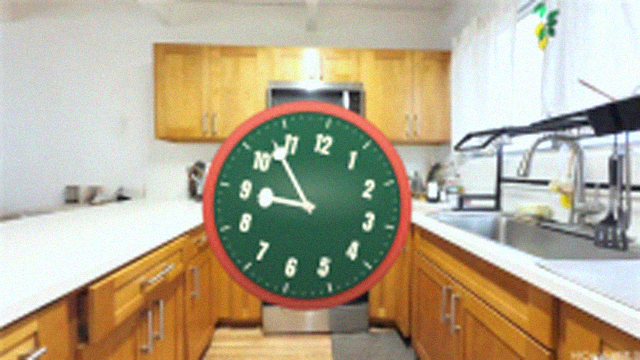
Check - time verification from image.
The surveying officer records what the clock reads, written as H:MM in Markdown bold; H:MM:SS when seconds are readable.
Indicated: **8:53**
